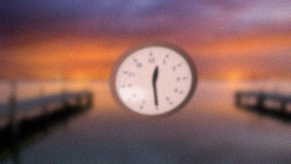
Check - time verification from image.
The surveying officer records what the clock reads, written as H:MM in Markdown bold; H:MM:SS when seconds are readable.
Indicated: **12:30**
